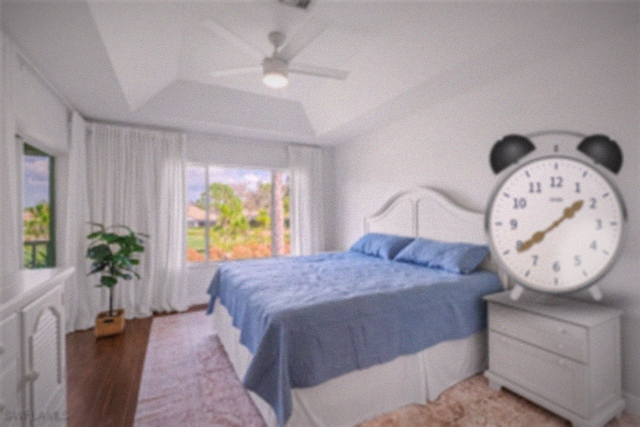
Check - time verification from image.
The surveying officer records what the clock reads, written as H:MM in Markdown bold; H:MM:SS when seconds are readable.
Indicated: **1:39**
